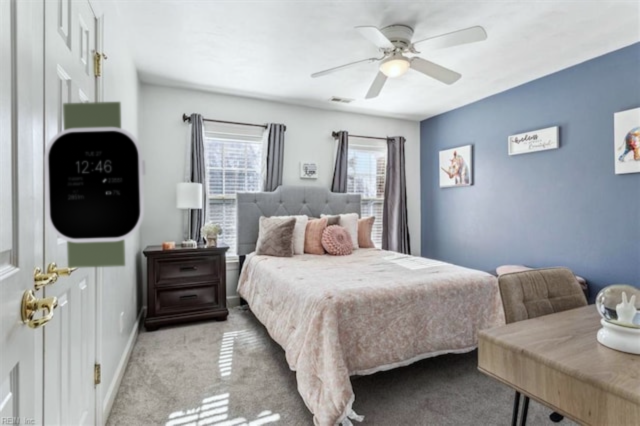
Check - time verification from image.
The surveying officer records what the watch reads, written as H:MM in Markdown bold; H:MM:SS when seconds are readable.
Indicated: **12:46**
